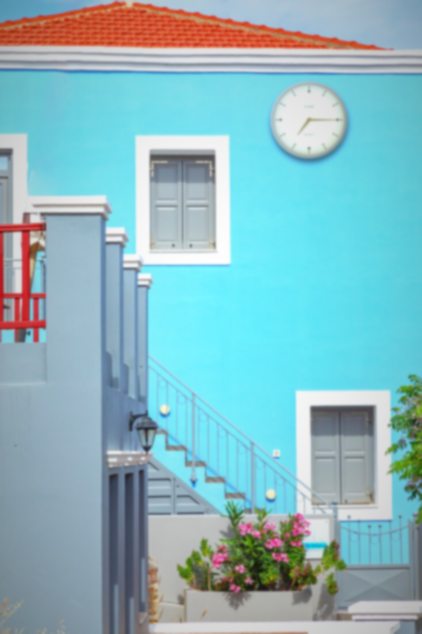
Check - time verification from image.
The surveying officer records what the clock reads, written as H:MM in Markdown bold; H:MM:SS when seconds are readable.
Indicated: **7:15**
